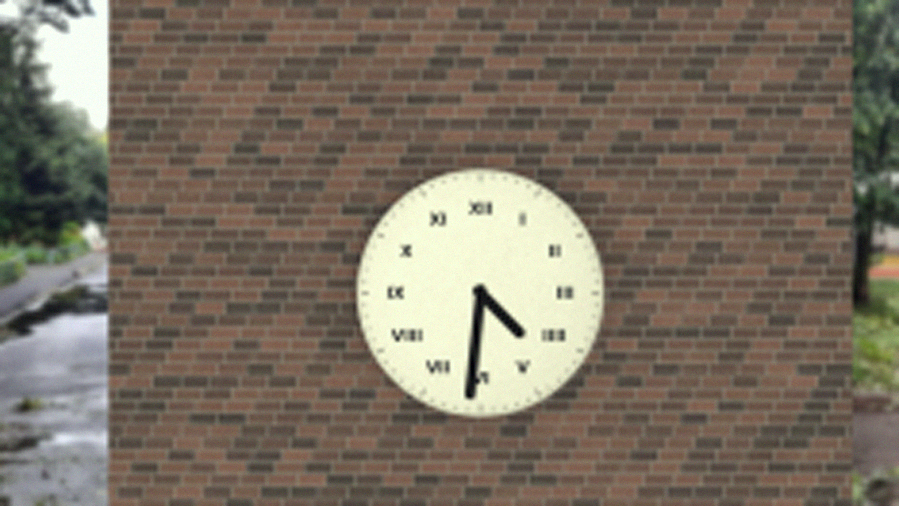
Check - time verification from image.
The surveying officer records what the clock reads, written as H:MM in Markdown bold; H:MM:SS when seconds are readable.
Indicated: **4:31**
